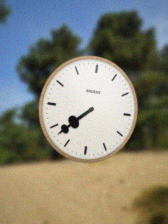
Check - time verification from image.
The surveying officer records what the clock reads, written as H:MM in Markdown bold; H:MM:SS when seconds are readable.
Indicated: **7:38**
